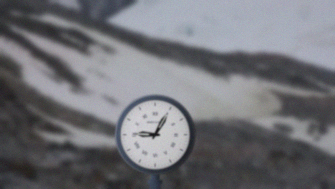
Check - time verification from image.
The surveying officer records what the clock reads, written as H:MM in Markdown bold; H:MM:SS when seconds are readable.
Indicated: **9:05**
